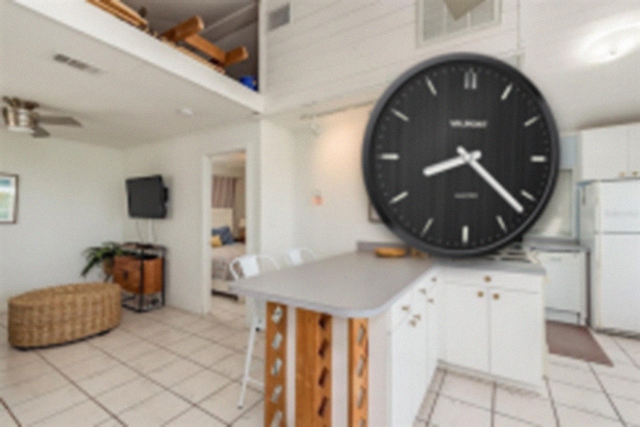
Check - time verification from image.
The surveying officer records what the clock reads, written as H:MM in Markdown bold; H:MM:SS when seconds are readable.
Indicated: **8:22**
